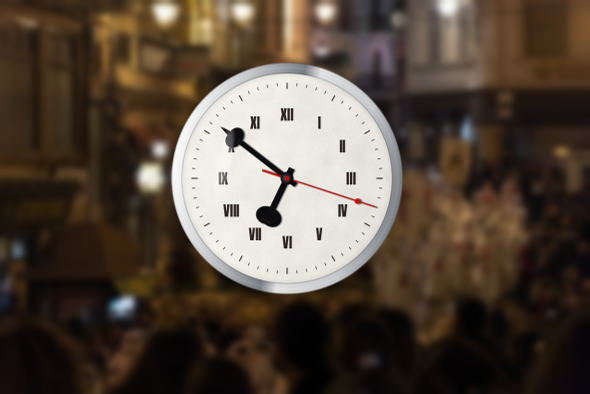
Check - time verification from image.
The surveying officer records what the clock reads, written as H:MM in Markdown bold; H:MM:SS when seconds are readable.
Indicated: **6:51:18**
